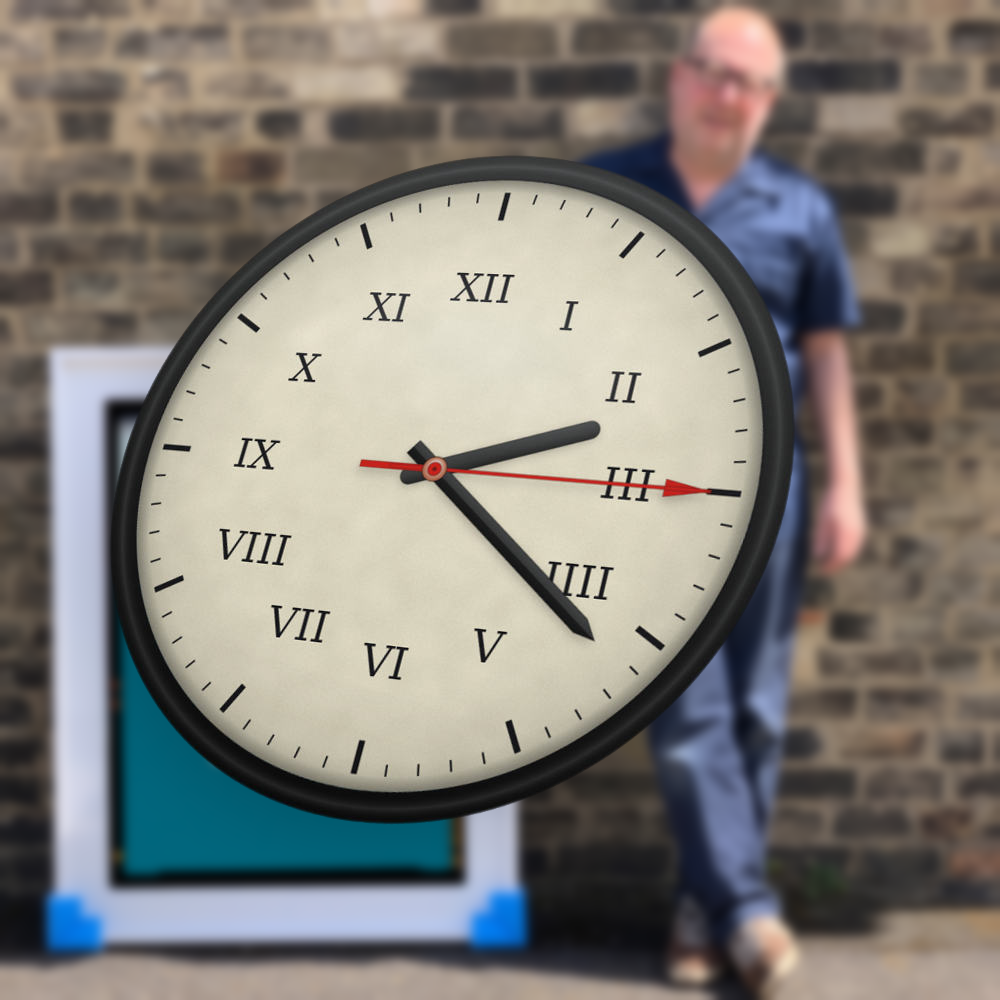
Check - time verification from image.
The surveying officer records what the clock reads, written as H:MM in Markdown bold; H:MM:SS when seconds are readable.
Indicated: **2:21:15**
